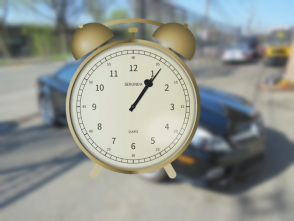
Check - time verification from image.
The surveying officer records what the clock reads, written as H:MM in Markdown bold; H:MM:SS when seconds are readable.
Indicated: **1:06**
